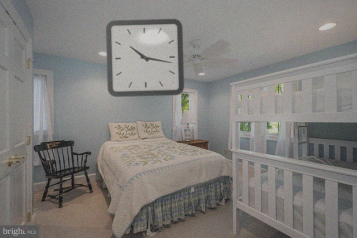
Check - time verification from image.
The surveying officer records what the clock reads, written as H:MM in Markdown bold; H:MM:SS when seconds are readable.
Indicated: **10:17**
